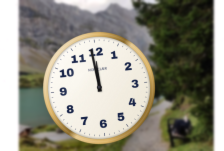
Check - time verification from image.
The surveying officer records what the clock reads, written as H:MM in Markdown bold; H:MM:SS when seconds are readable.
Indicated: **11:59**
